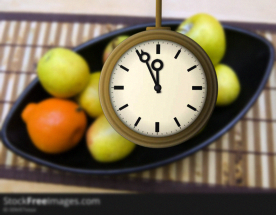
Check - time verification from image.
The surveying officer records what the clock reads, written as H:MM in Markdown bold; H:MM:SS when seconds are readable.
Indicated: **11:56**
